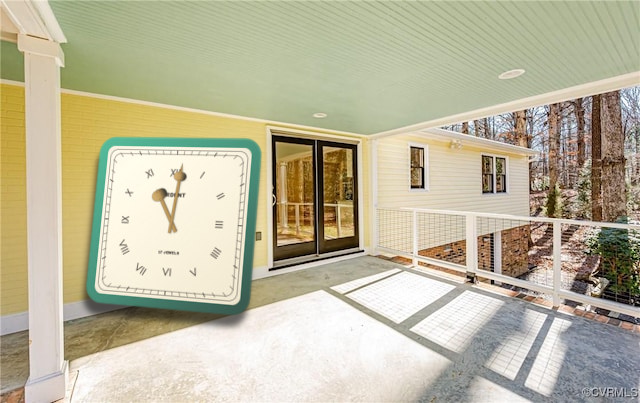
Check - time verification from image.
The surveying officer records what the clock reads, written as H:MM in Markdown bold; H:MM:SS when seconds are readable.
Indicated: **11:01**
